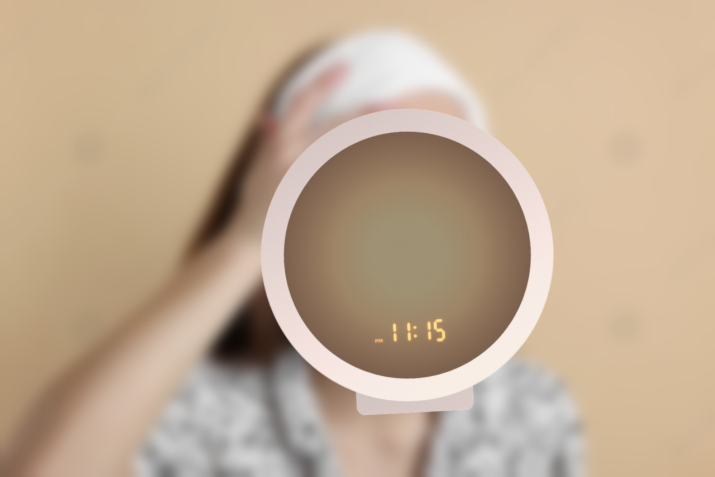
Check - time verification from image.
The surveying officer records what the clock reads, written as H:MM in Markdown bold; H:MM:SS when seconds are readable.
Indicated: **11:15**
